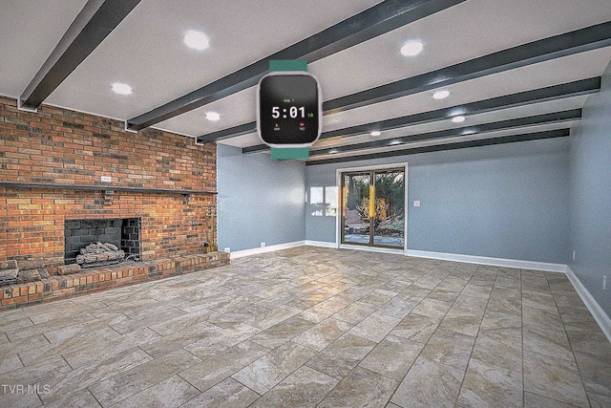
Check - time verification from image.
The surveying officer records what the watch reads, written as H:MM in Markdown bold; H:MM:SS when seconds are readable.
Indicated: **5:01**
